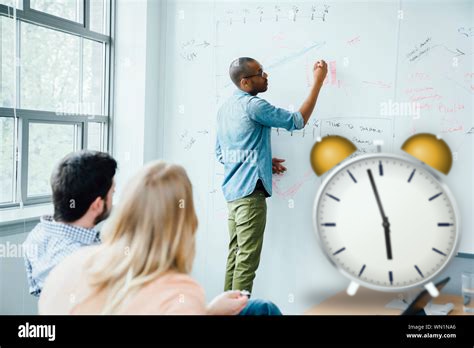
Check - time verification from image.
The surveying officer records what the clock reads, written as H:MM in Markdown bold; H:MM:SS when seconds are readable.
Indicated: **5:58**
